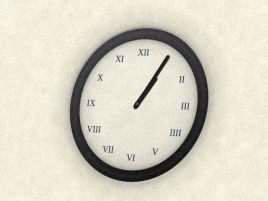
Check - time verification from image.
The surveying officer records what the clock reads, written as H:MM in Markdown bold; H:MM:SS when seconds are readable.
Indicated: **1:05**
